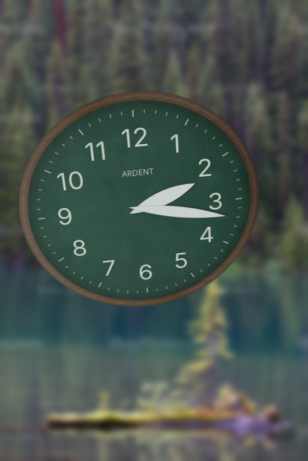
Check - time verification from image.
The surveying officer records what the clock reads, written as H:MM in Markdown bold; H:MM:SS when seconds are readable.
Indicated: **2:17**
